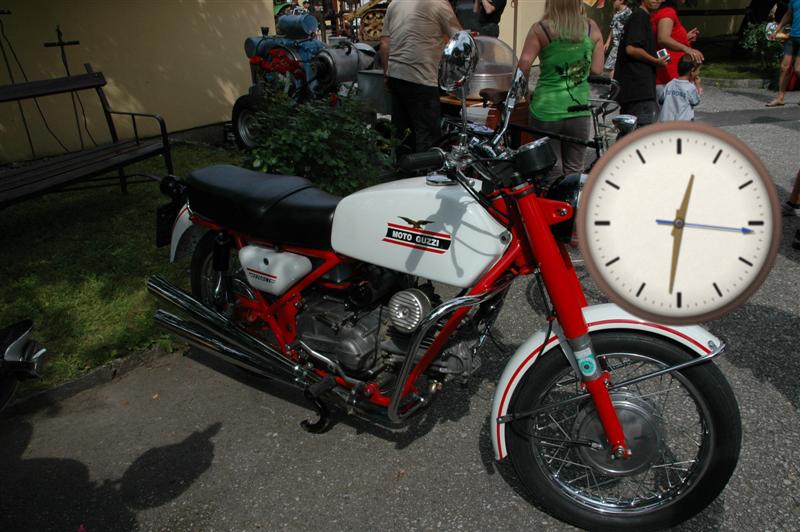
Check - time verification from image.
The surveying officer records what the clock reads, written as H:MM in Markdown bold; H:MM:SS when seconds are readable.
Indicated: **12:31:16**
